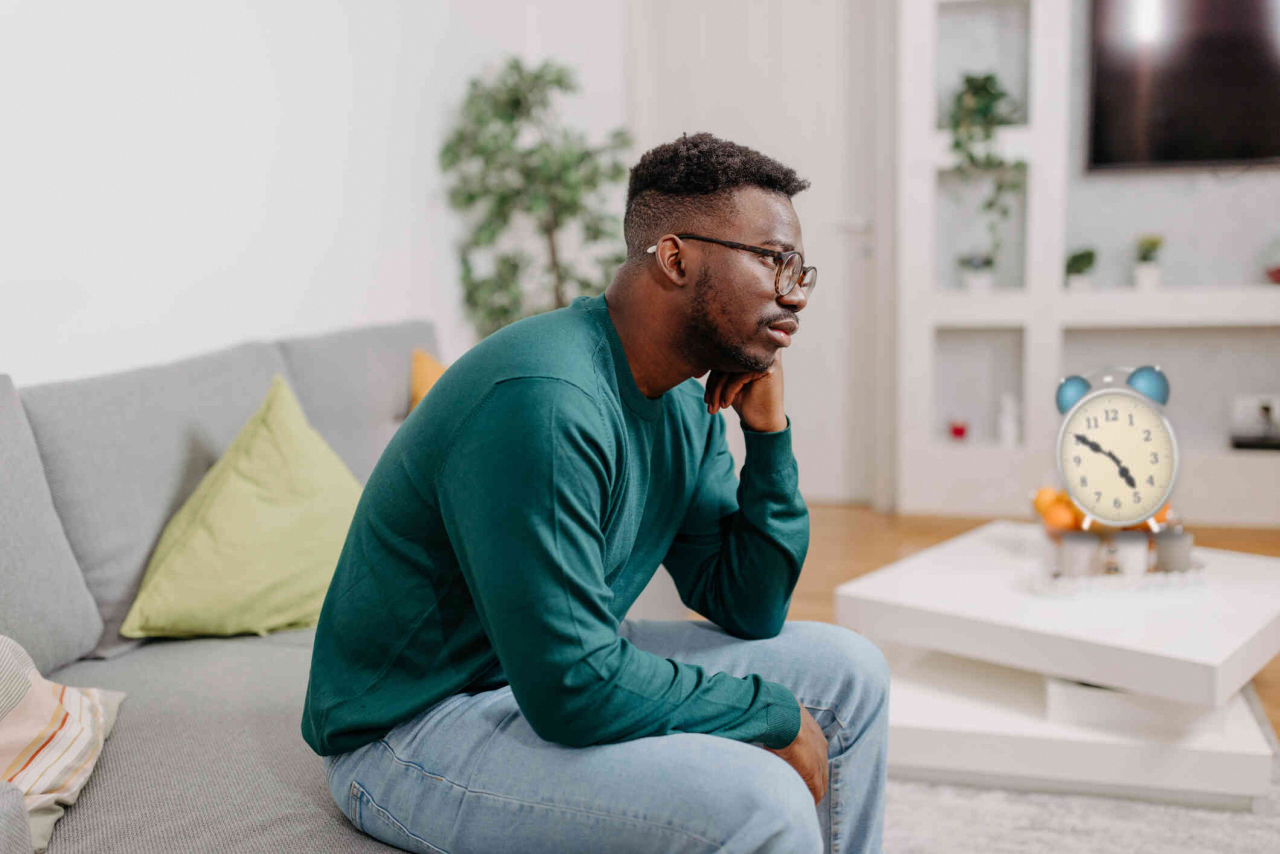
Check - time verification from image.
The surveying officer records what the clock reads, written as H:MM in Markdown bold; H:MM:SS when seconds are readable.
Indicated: **4:50**
